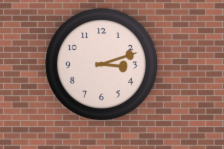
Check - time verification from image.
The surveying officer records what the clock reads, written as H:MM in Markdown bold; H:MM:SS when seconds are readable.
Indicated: **3:12**
